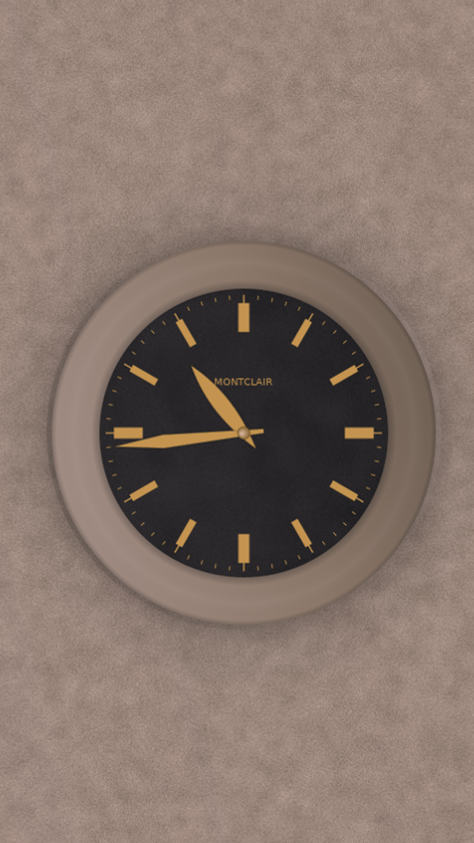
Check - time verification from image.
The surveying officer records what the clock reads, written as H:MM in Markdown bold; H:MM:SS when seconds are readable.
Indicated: **10:44**
